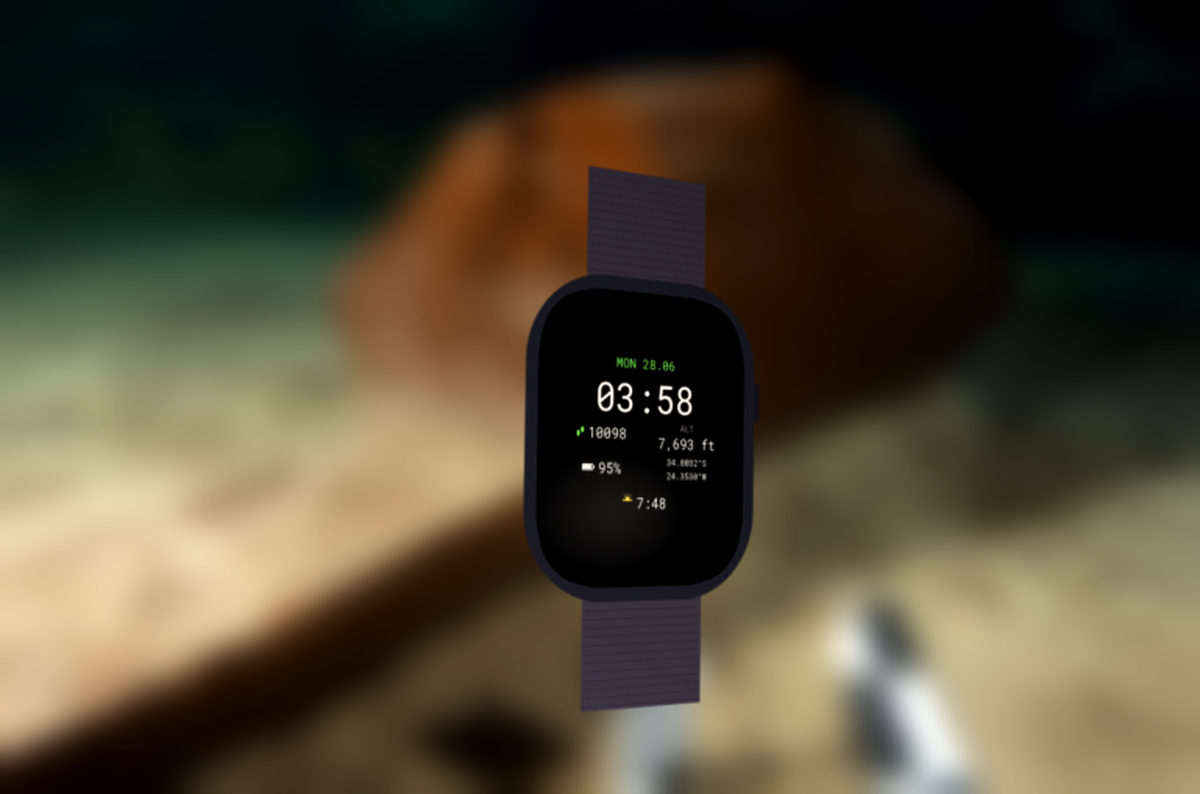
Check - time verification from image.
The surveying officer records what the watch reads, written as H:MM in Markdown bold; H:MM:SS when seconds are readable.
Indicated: **3:58**
